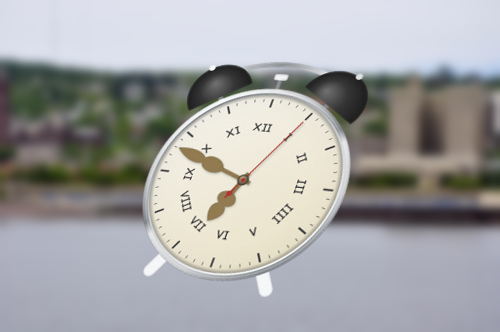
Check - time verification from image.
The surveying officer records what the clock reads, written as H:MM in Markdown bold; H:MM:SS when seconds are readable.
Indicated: **6:48:05**
